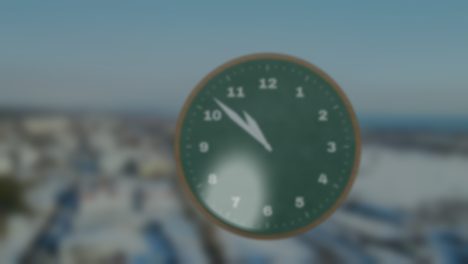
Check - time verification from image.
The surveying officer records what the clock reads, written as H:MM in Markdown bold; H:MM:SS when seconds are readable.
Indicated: **10:52**
